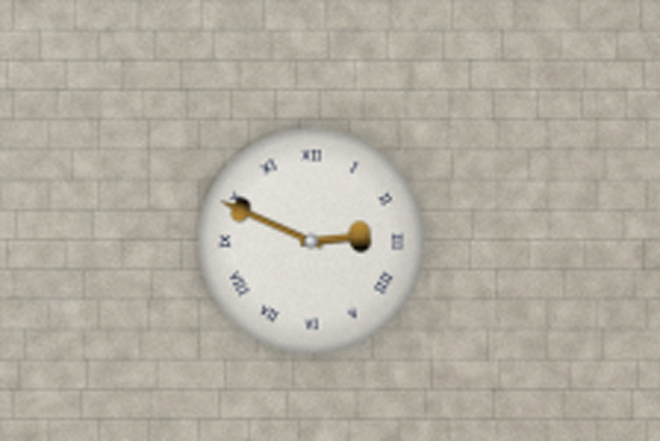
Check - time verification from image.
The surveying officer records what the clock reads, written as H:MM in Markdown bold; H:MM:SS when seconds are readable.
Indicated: **2:49**
